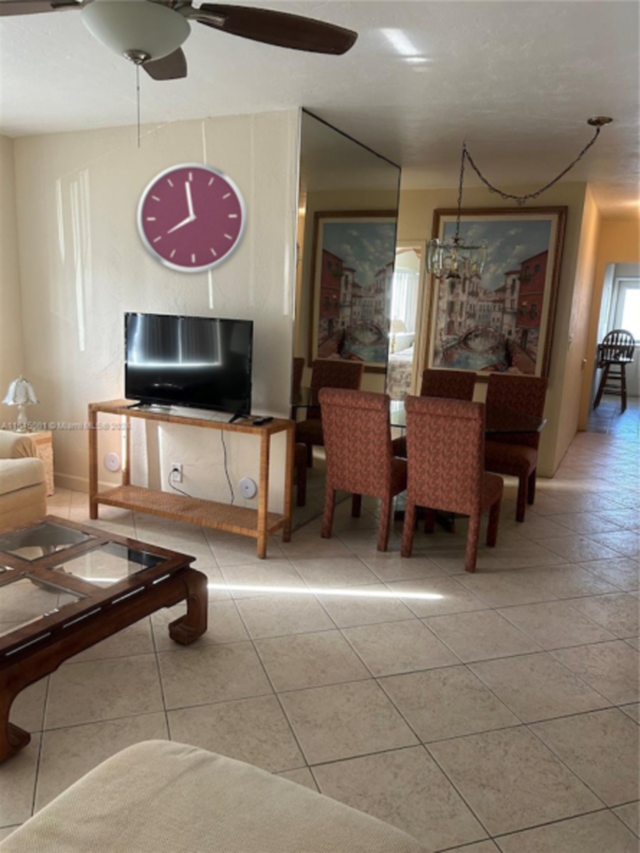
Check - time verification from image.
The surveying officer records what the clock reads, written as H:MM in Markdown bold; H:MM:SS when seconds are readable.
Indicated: **7:59**
